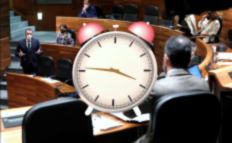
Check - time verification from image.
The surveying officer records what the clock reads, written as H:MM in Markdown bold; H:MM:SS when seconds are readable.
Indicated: **3:46**
